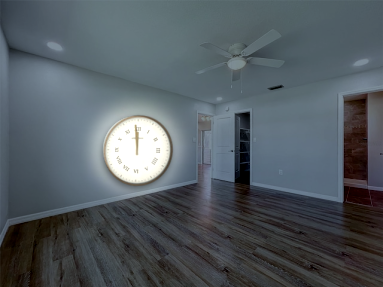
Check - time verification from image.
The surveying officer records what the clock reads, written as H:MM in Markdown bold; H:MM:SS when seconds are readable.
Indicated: **11:59**
